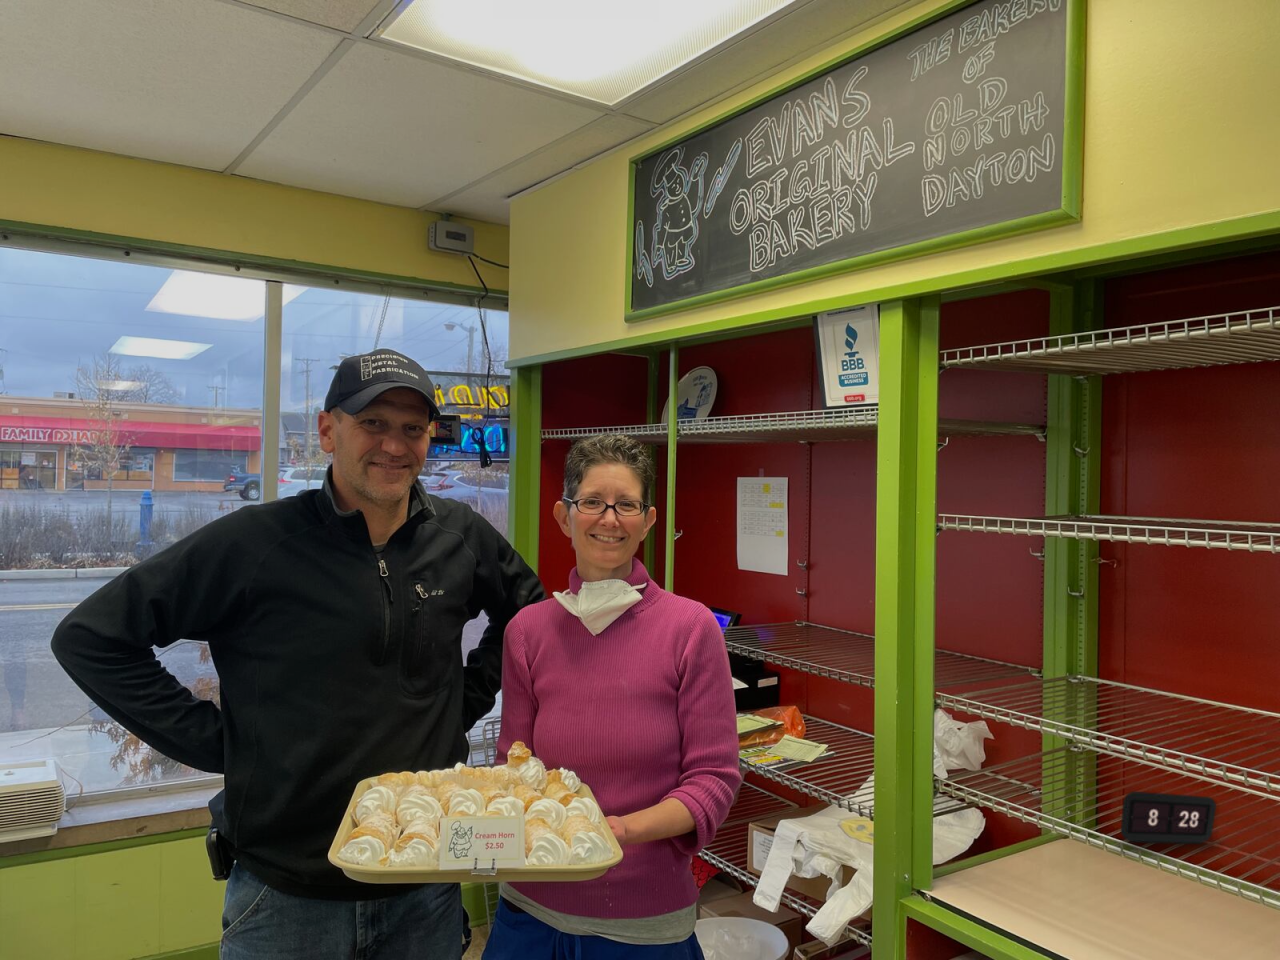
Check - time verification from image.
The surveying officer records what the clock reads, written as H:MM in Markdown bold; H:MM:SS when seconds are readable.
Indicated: **8:28**
